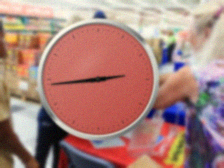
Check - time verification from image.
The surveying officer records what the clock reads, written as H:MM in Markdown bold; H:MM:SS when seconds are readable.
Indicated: **2:44**
